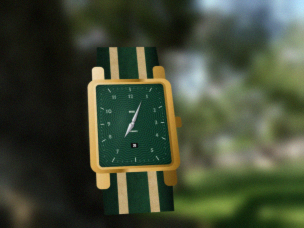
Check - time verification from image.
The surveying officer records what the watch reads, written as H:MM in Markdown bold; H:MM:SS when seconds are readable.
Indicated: **7:04**
